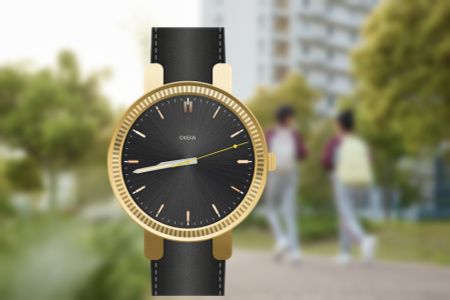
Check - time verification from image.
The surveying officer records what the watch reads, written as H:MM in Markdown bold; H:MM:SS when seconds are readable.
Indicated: **8:43:12**
